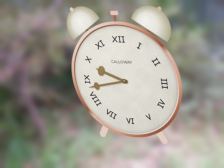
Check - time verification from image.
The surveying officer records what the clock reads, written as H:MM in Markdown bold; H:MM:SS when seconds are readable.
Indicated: **9:43**
